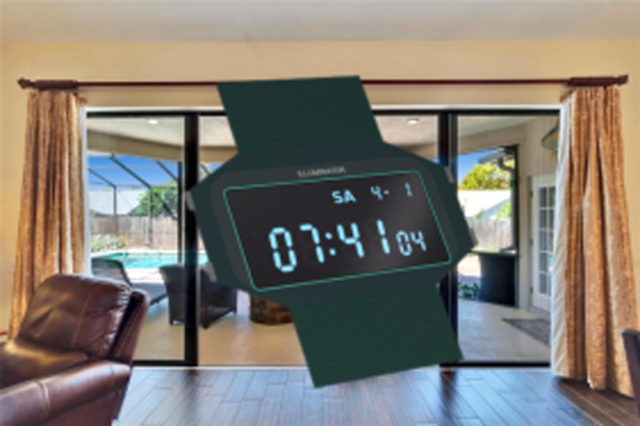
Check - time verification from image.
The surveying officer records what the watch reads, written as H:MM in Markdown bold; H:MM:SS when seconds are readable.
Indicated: **7:41:04**
